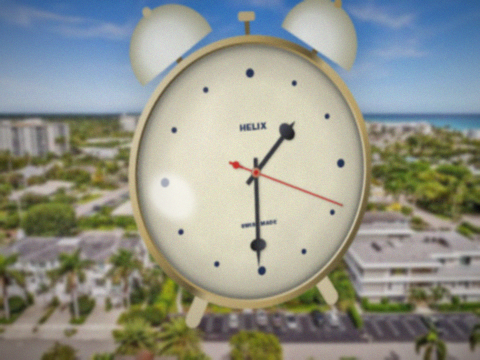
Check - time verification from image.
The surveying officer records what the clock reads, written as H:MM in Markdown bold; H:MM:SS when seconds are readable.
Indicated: **1:30:19**
